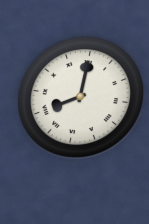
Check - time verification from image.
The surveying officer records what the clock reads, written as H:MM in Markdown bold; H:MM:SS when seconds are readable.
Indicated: **8:00**
